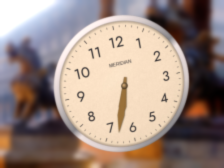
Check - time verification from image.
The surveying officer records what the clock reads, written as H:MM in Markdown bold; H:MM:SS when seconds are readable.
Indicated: **6:33**
